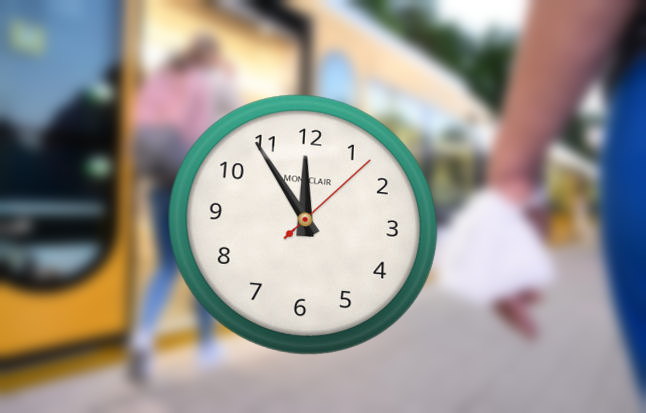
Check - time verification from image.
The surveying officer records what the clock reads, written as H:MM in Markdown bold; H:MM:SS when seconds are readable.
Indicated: **11:54:07**
